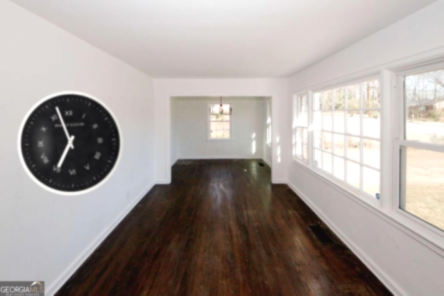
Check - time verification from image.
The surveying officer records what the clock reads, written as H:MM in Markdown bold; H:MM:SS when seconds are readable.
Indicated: **6:57**
